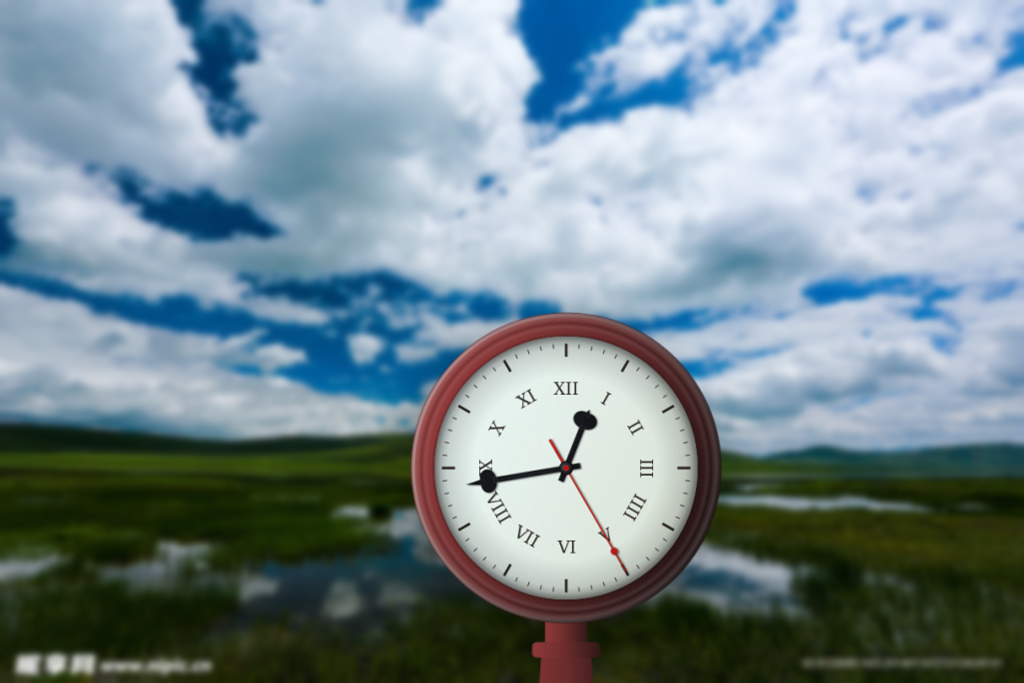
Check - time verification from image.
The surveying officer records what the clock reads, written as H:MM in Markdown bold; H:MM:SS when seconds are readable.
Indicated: **12:43:25**
